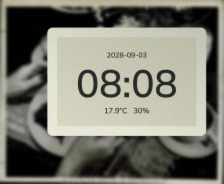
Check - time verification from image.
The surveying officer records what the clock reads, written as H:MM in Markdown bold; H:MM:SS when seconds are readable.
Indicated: **8:08**
